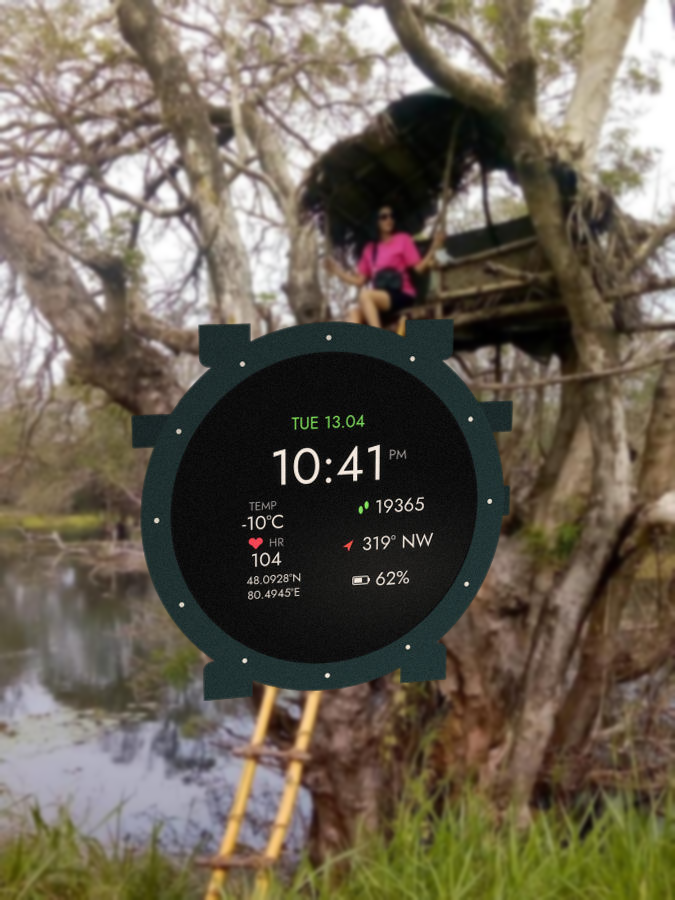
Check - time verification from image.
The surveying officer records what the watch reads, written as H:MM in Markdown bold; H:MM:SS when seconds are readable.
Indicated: **10:41**
